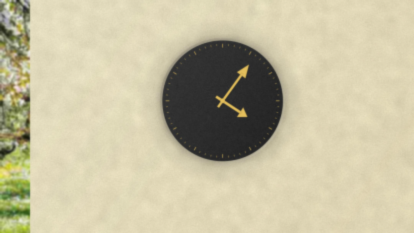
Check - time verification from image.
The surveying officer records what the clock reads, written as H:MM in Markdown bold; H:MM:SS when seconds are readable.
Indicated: **4:06**
